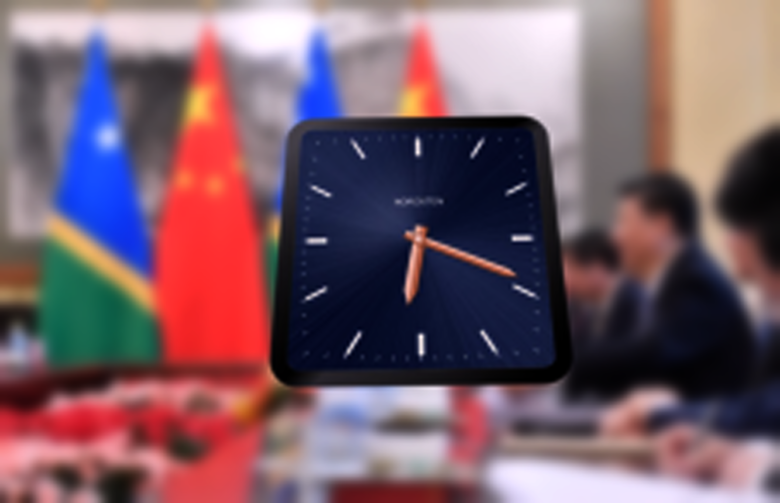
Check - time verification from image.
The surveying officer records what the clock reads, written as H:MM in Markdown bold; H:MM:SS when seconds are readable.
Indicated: **6:19**
